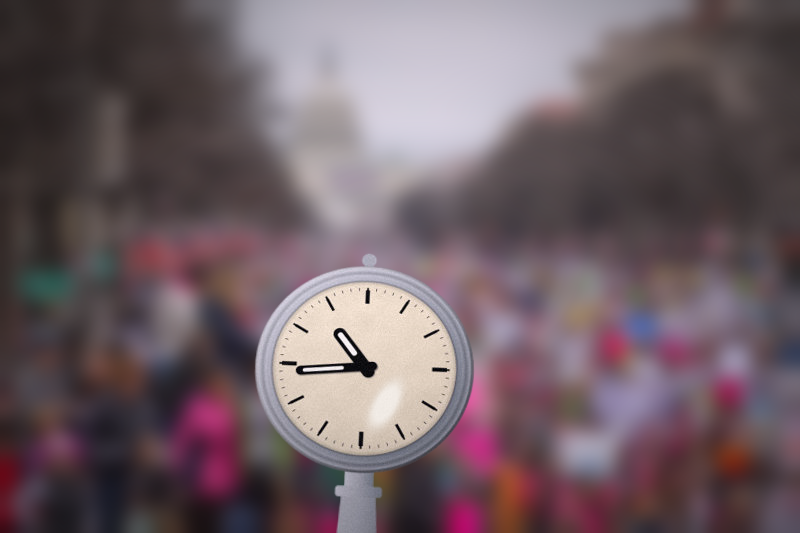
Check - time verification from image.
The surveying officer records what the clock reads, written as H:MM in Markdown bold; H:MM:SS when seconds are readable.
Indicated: **10:44**
